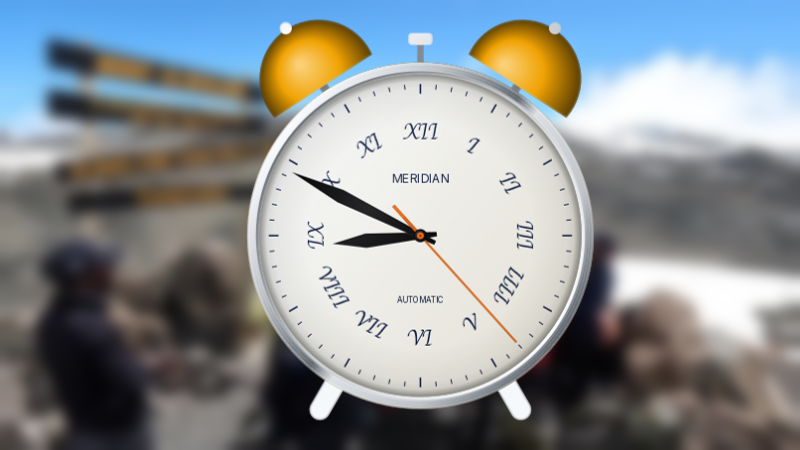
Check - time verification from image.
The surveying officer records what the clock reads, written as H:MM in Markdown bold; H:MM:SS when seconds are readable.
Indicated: **8:49:23**
